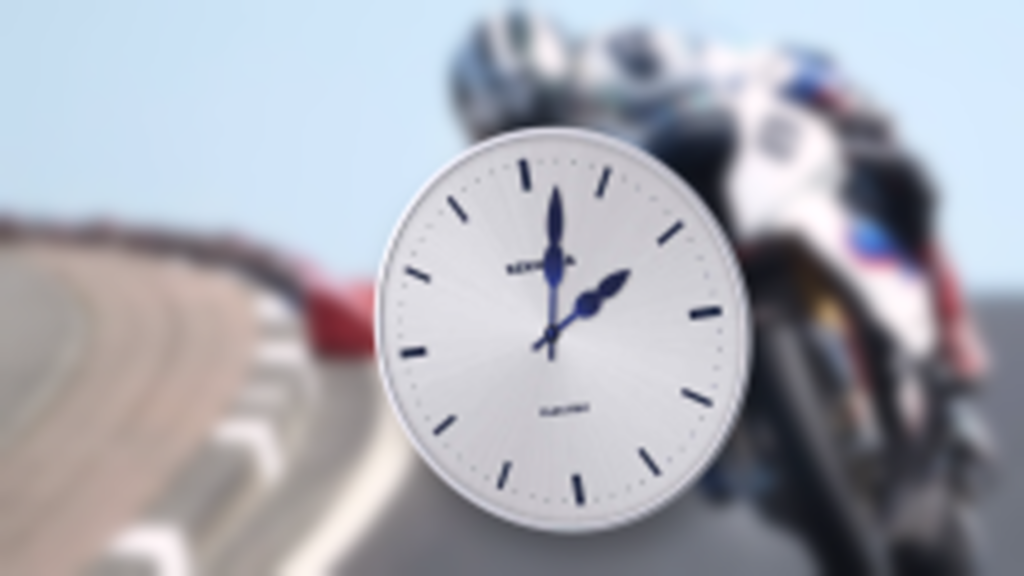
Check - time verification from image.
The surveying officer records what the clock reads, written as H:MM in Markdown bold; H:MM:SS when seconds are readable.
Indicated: **2:02**
